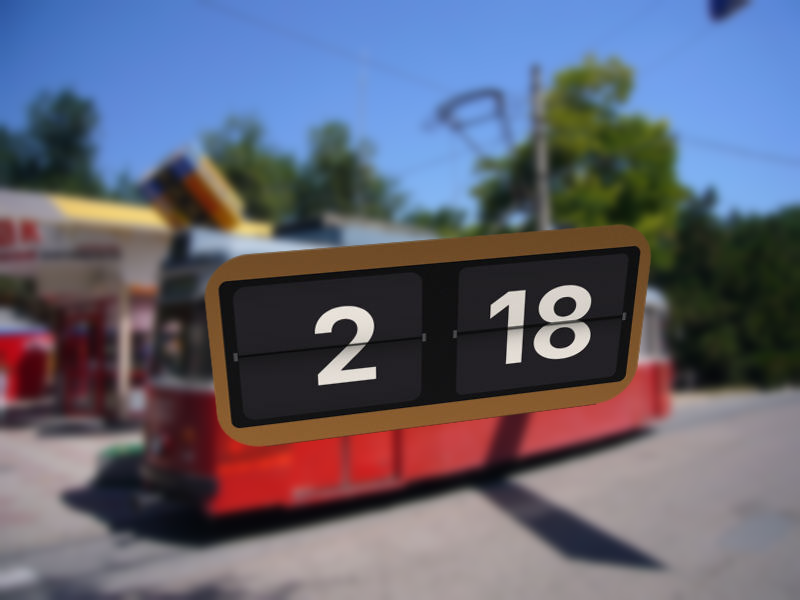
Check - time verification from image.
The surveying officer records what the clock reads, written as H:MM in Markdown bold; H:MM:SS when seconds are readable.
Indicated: **2:18**
